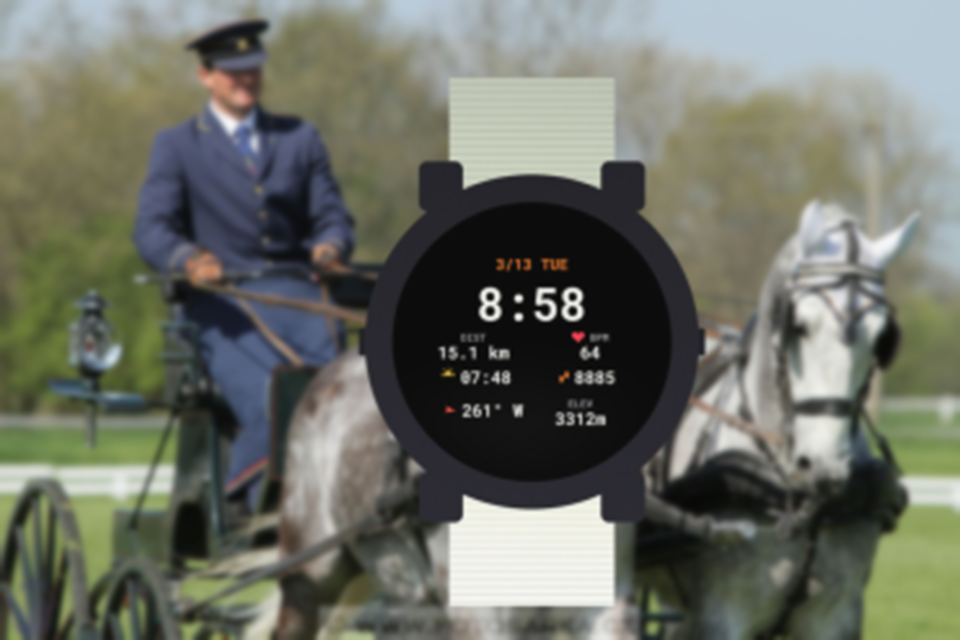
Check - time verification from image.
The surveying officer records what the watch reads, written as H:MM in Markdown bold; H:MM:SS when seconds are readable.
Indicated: **8:58**
